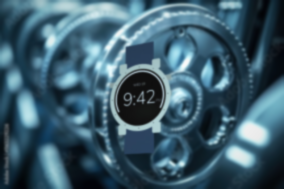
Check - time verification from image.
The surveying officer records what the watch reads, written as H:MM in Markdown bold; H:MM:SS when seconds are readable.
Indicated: **9:42**
